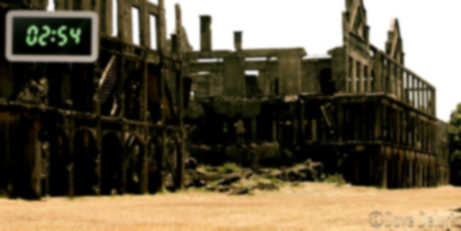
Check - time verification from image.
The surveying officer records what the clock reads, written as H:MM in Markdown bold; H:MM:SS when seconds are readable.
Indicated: **2:54**
